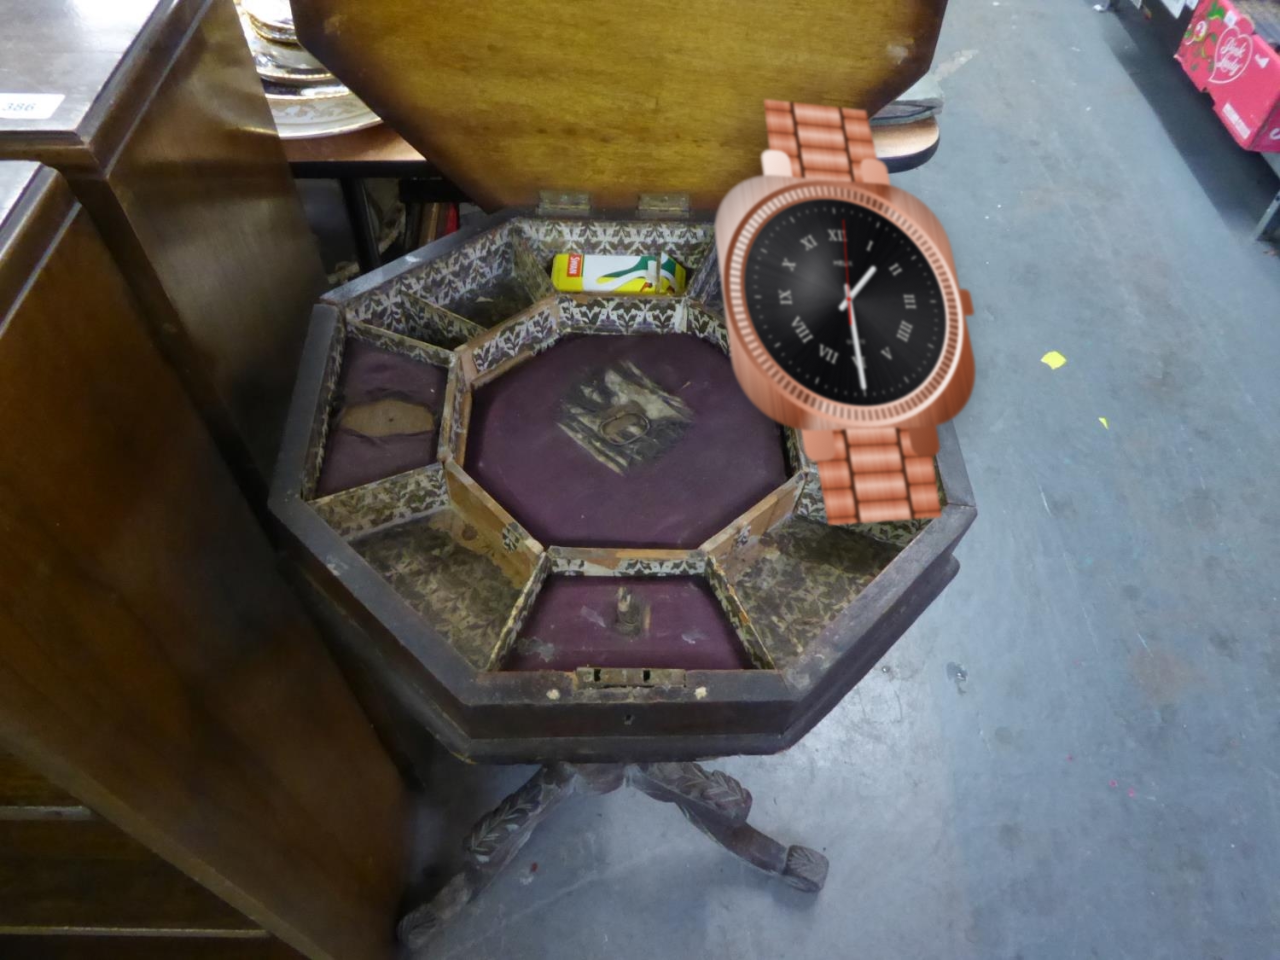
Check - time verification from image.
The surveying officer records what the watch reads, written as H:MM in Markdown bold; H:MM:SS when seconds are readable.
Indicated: **1:30:01**
